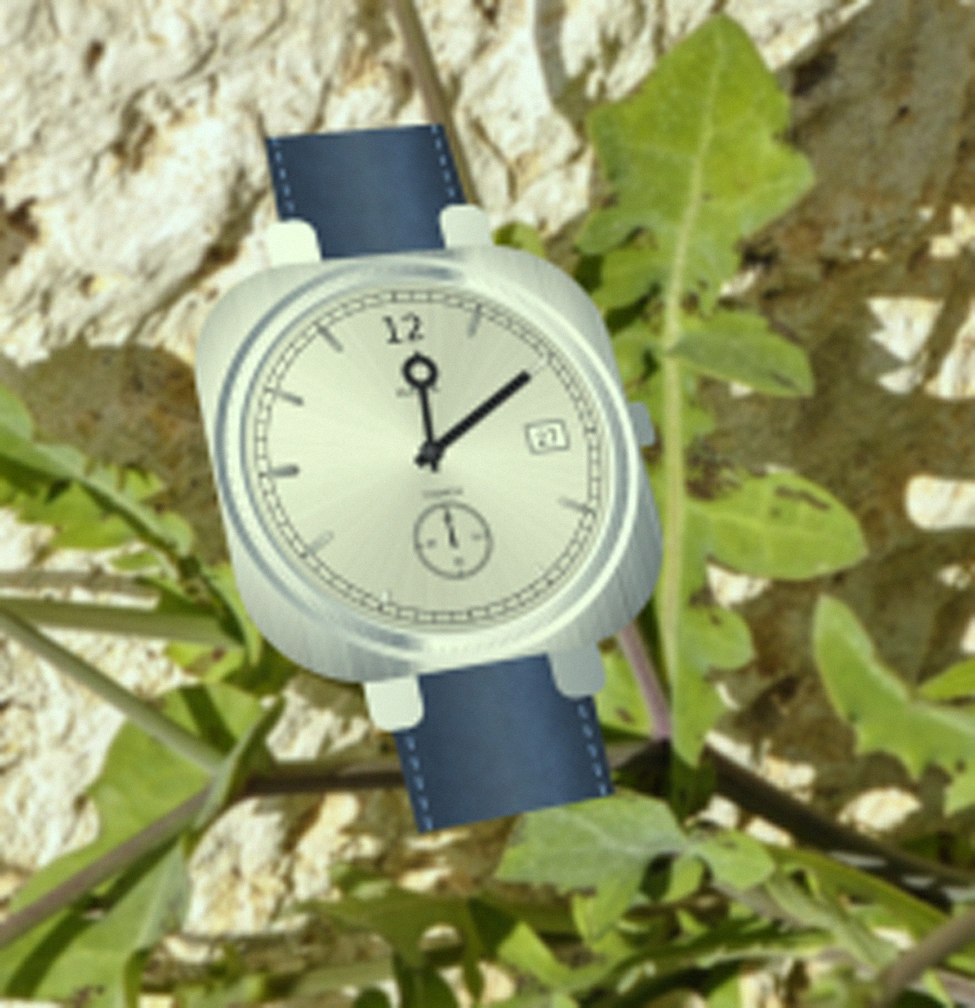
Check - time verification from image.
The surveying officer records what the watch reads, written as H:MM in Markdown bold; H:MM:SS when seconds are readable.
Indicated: **12:10**
